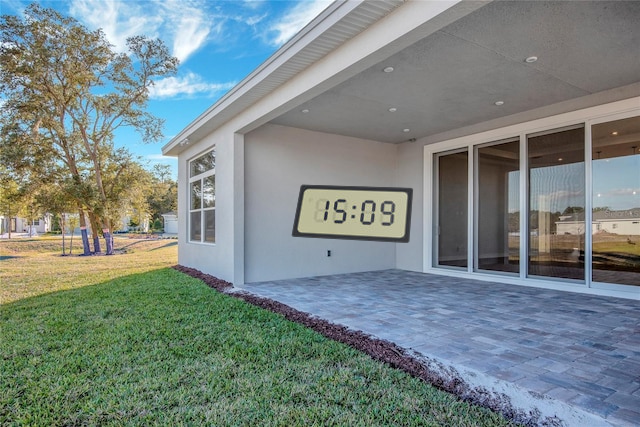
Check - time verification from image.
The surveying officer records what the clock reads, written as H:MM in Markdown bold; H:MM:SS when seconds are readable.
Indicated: **15:09**
